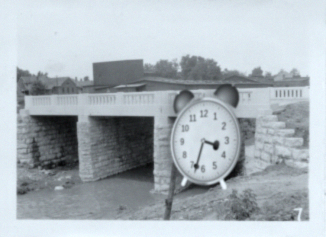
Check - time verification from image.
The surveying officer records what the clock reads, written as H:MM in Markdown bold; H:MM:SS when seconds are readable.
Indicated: **3:33**
